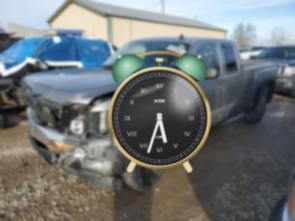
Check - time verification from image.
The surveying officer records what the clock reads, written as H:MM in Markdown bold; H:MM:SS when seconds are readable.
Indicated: **5:33**
